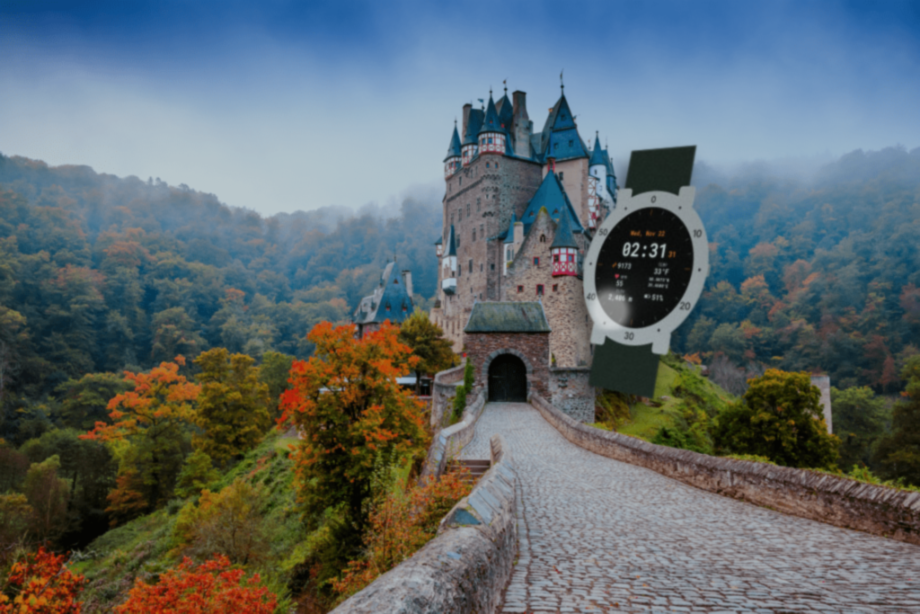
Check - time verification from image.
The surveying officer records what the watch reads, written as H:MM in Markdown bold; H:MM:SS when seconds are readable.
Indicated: **2:31**
